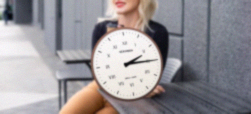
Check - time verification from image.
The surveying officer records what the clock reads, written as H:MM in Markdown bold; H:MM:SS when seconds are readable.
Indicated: **2:15**
